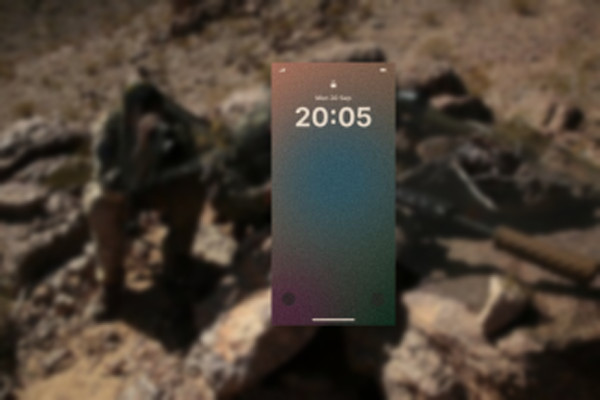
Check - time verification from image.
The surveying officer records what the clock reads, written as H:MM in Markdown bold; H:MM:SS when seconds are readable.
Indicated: **20:05**
